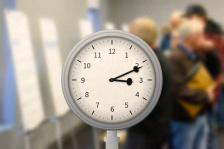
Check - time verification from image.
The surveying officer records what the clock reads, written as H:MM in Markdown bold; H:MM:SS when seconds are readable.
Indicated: **3:11**
